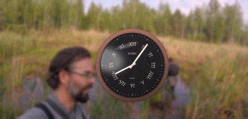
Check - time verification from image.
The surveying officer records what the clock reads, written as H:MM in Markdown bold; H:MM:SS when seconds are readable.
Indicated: **8:06**
